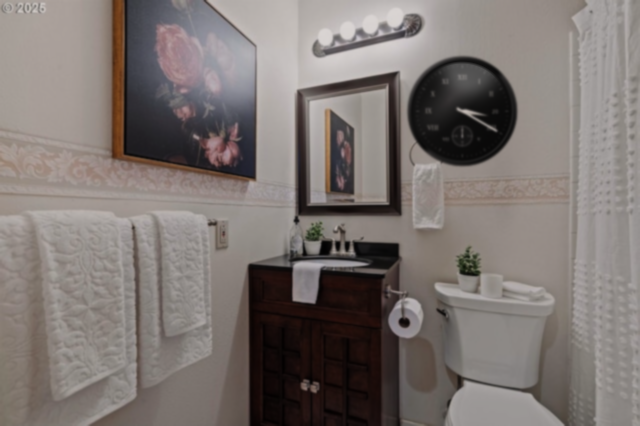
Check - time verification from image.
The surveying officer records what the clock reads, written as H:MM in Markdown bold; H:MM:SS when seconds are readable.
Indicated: **3:20**
